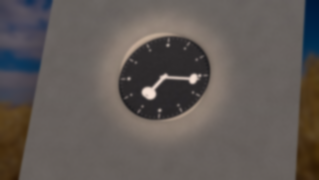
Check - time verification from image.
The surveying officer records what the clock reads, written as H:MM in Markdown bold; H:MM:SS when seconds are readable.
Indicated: **7:16**
